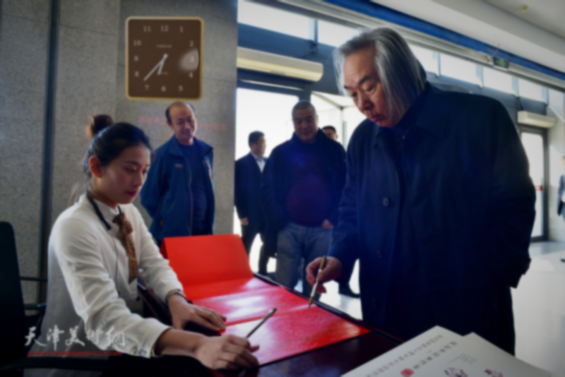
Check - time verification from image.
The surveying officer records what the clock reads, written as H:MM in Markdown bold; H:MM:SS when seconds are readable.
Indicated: **6:37**
